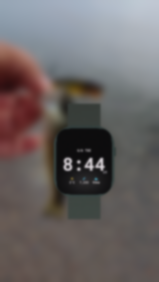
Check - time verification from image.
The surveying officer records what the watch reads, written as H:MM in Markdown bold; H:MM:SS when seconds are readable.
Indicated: **8:44**
